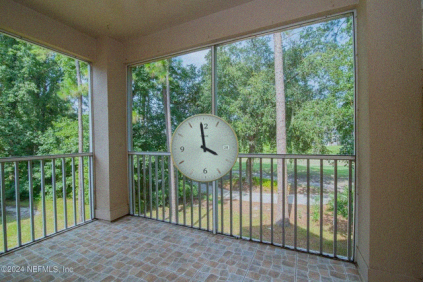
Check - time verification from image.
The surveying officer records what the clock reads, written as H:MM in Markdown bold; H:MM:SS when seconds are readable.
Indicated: **3:59**
